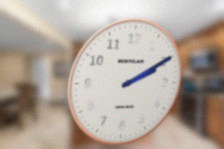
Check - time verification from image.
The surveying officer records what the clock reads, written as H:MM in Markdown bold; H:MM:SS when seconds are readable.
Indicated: **2:10**
